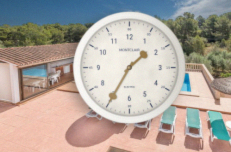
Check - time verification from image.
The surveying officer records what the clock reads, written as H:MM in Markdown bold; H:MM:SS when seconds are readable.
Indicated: **1:35**
